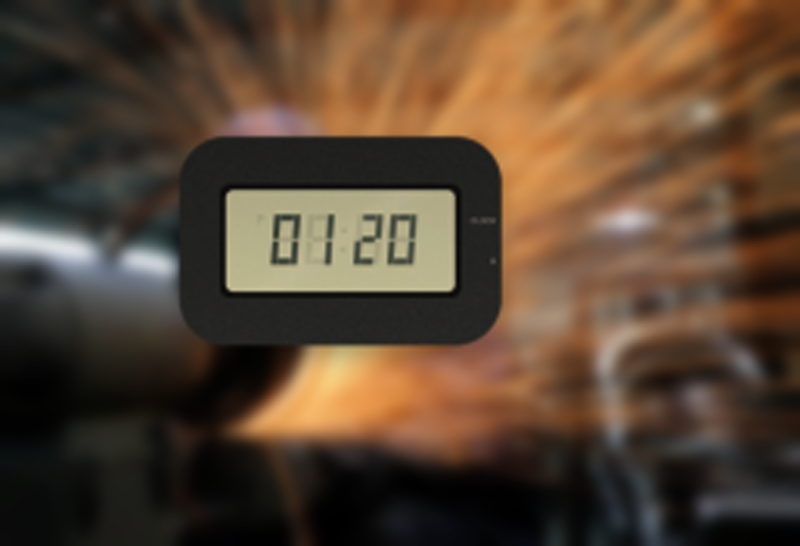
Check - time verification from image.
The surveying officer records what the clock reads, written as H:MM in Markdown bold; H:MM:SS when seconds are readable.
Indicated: **1:20**
